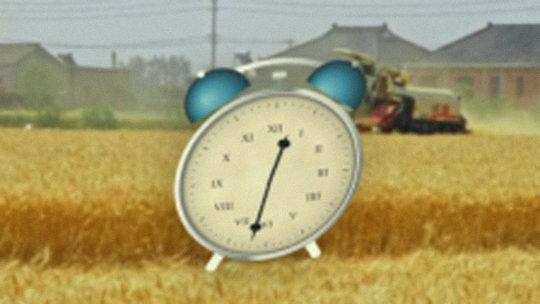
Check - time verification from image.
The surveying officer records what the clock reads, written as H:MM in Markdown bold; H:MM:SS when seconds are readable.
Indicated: **12:32**
